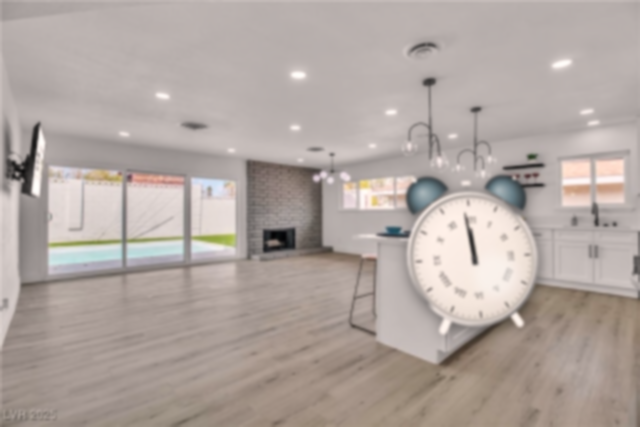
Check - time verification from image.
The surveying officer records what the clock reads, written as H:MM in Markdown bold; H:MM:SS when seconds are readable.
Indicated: **11:59**
